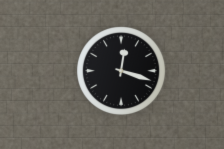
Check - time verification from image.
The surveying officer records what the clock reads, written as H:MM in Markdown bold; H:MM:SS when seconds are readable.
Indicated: **12:18**
